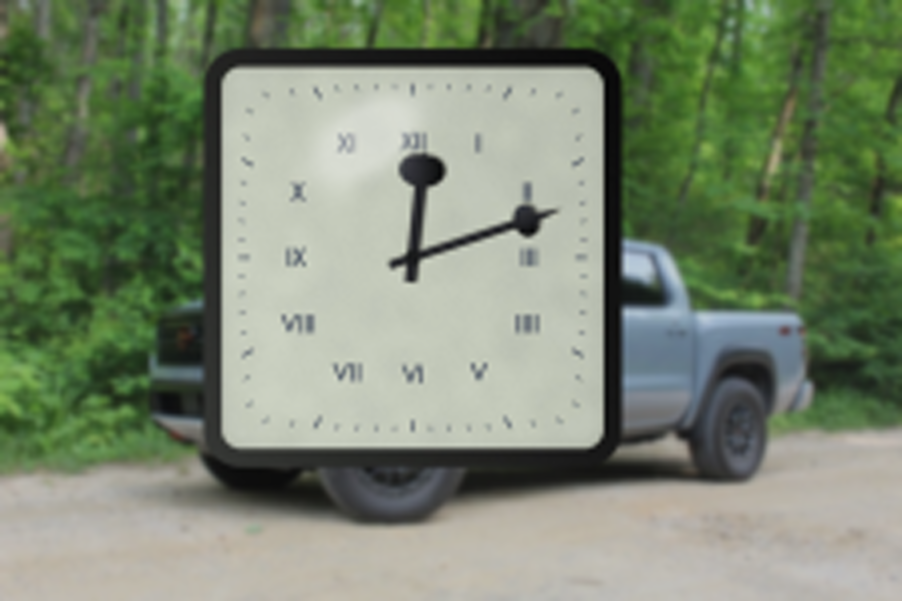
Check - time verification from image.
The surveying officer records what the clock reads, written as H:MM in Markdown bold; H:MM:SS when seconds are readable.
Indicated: **12:12**
